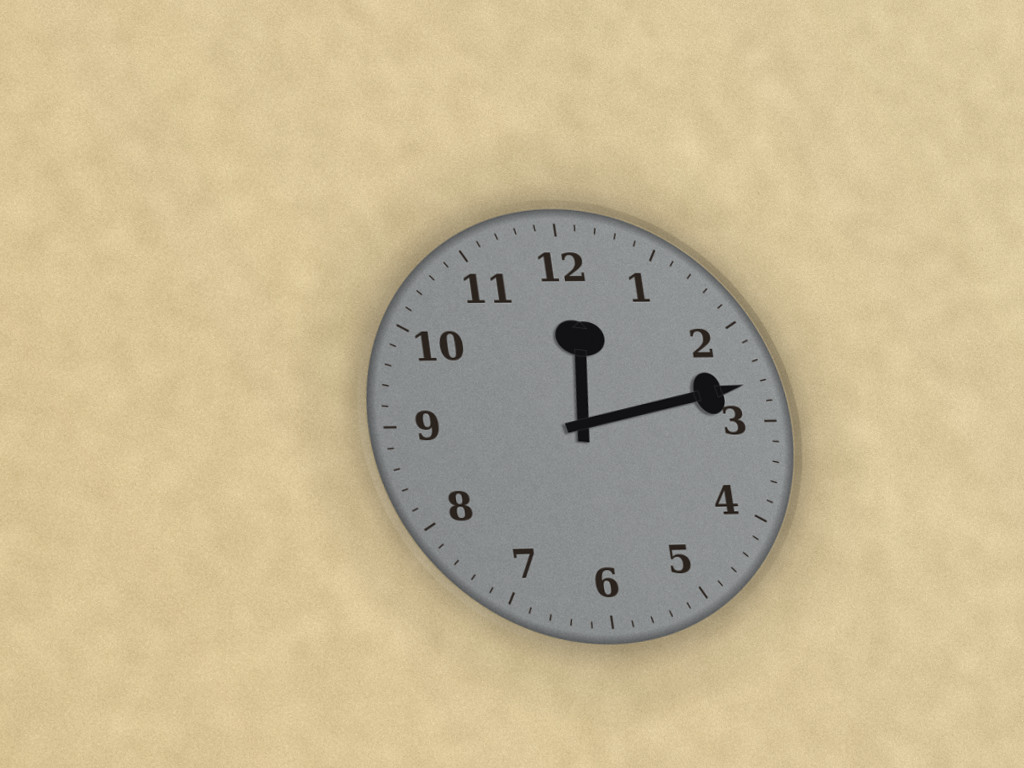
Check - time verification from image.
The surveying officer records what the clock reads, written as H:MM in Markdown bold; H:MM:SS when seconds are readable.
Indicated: **12:13**
